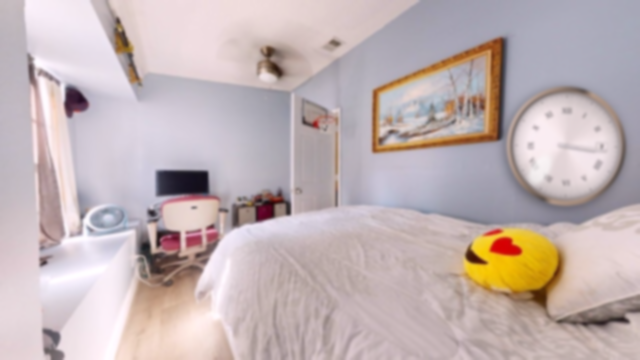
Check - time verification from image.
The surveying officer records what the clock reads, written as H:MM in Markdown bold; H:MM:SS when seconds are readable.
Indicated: **3:16**
